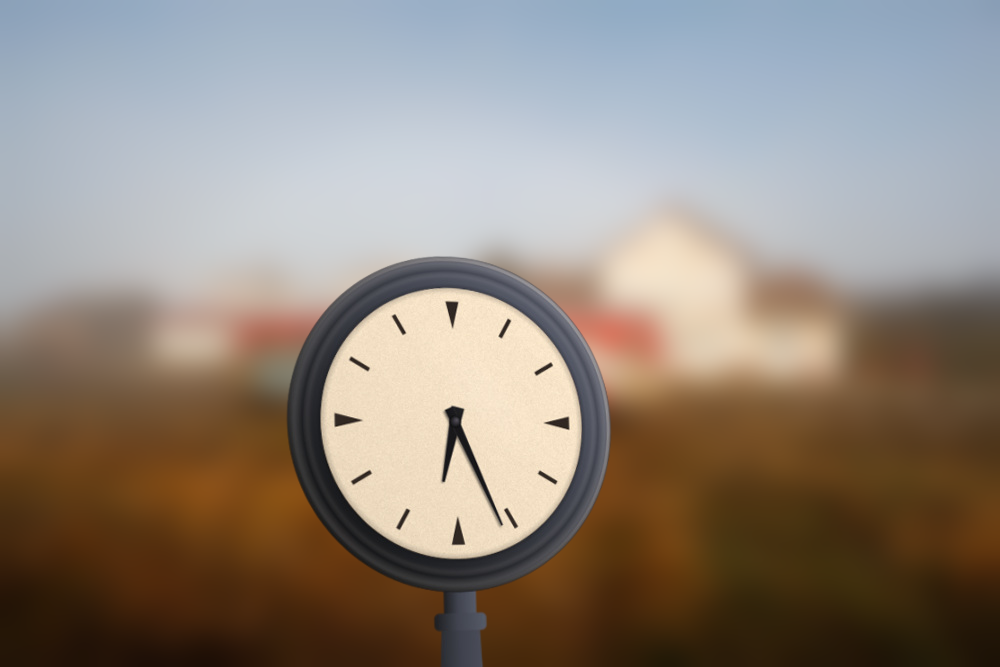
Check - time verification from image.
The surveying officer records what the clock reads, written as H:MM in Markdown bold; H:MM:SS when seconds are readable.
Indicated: **6:26**
